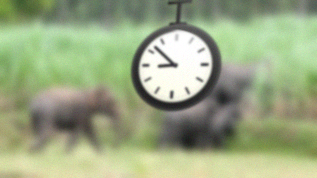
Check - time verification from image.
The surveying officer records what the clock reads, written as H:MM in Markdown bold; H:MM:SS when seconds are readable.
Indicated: **8:52**
